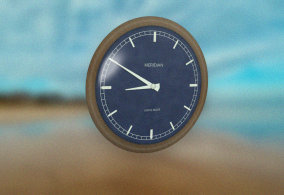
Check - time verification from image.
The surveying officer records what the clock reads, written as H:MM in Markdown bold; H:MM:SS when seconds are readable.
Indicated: **8:50**
